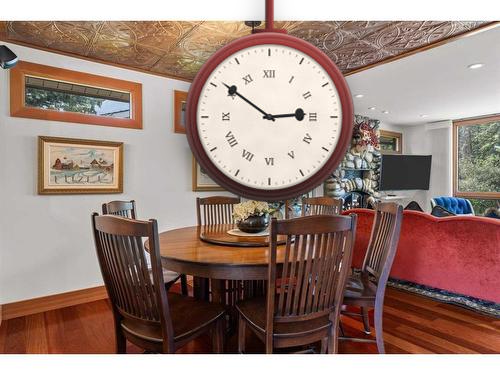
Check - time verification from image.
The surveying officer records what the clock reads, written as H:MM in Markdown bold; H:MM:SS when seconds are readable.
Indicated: **2:51**
